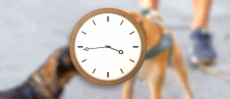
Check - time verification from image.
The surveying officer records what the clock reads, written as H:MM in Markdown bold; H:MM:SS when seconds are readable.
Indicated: **3:44**
